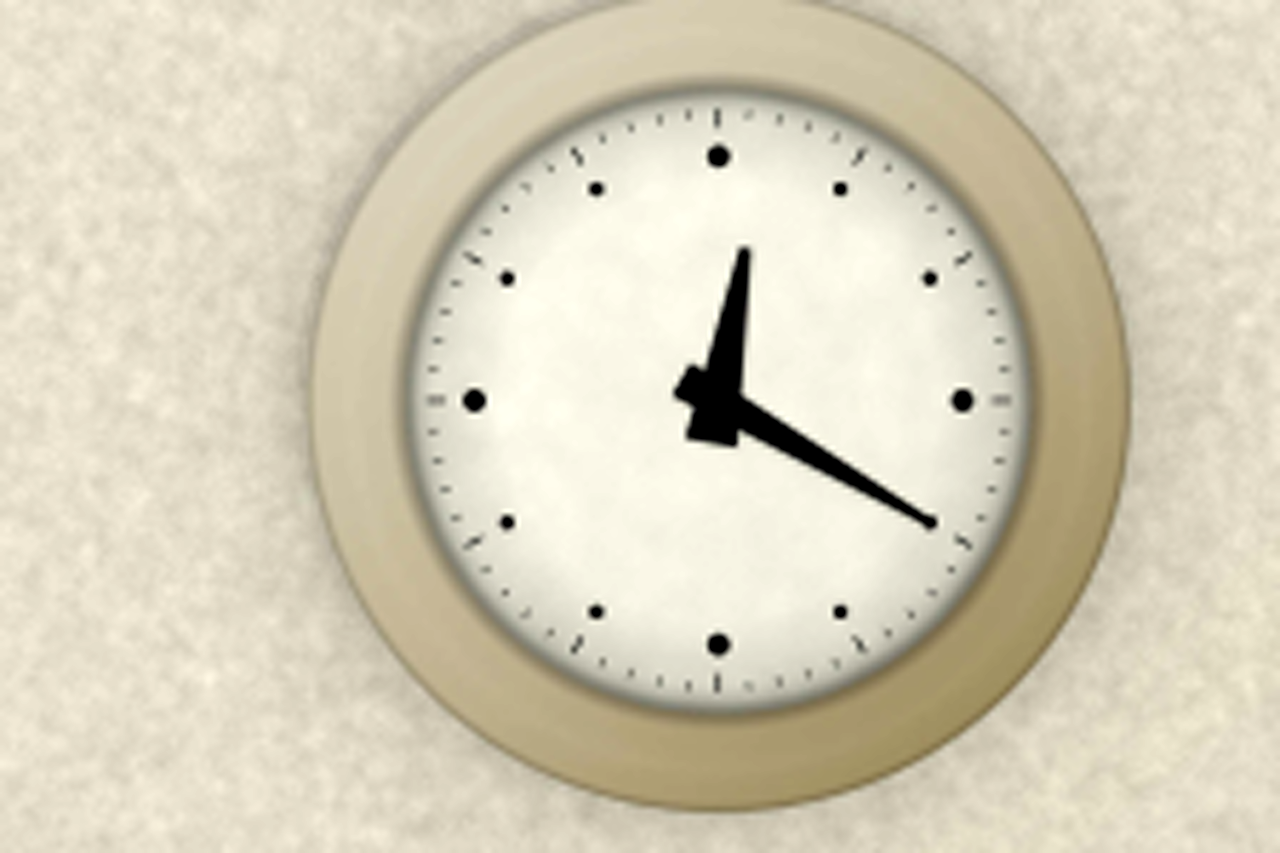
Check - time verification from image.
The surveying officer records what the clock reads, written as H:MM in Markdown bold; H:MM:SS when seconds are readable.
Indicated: **12:20**
